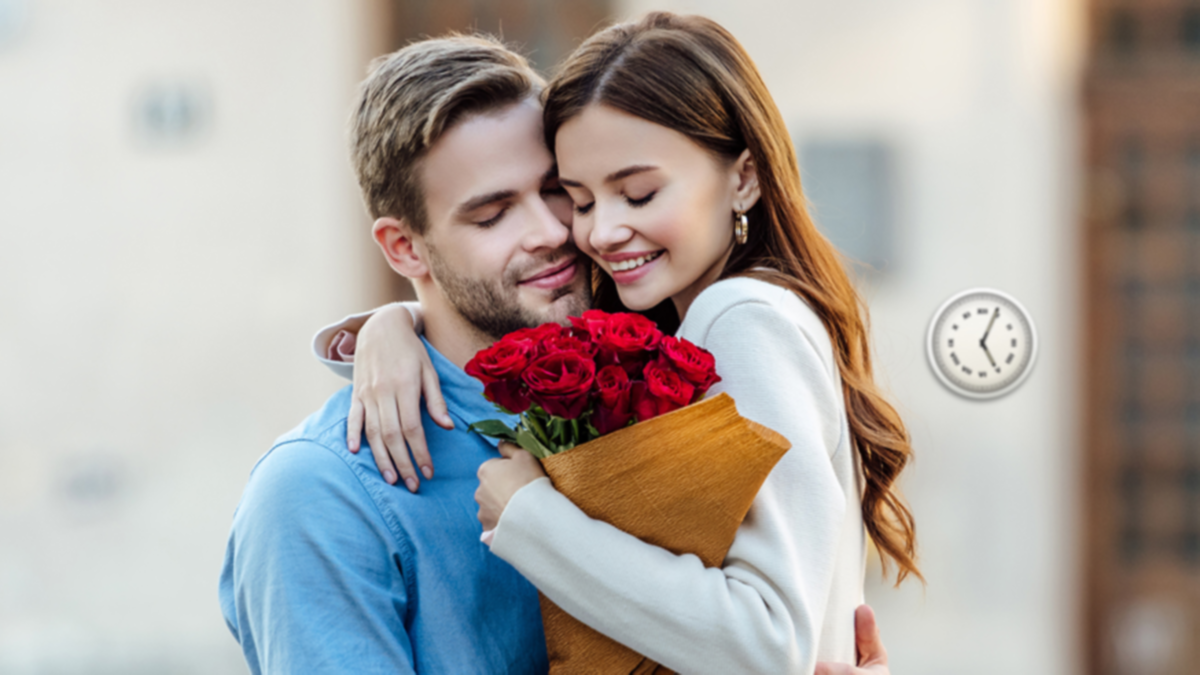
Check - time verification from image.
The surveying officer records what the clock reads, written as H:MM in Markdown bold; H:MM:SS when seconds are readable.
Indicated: **5:04**
